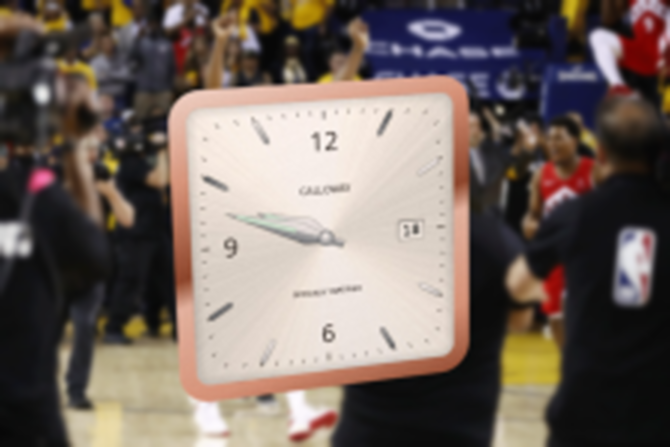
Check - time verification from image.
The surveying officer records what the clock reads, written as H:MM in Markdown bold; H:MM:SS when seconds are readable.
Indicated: **9:48**
